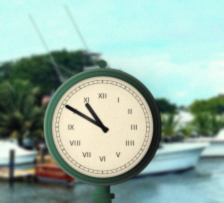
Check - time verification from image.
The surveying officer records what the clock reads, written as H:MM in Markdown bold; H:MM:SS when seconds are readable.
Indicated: **10:50**
